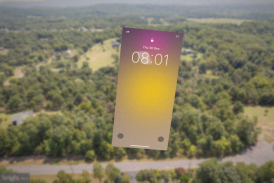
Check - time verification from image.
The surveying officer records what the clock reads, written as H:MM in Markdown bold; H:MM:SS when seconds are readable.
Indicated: **8:01**
